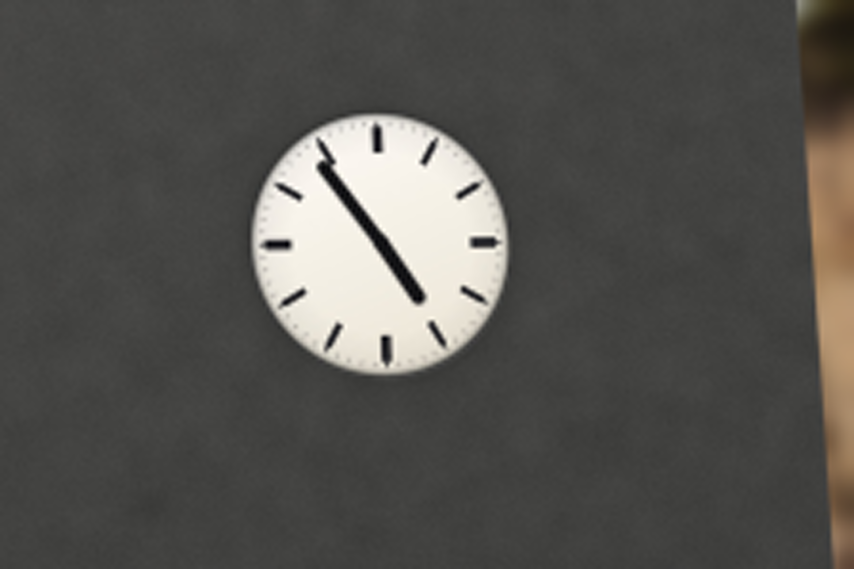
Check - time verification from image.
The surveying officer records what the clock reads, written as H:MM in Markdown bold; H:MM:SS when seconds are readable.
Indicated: **4:54**
